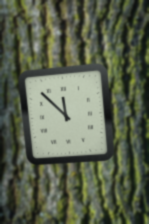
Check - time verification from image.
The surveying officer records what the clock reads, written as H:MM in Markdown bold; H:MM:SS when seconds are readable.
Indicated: **11:53**
